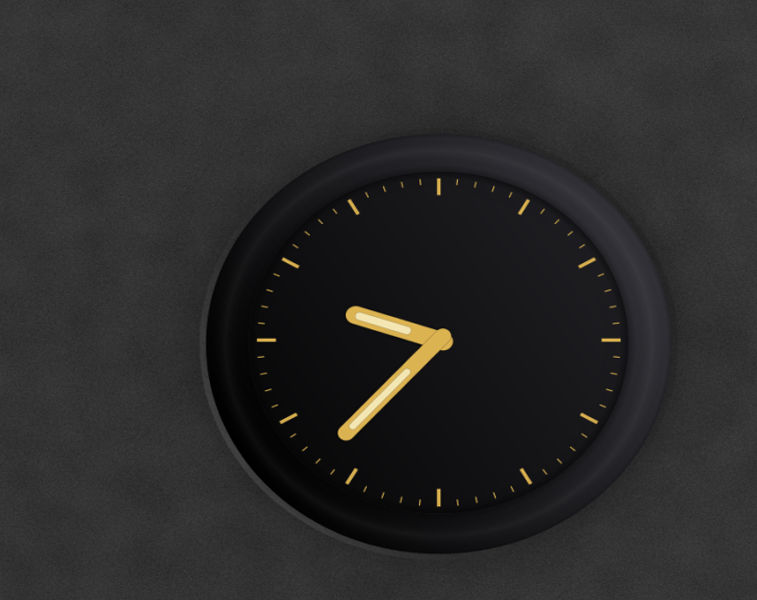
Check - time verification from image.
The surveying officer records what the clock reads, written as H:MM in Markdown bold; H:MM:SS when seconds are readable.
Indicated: **9:37**
